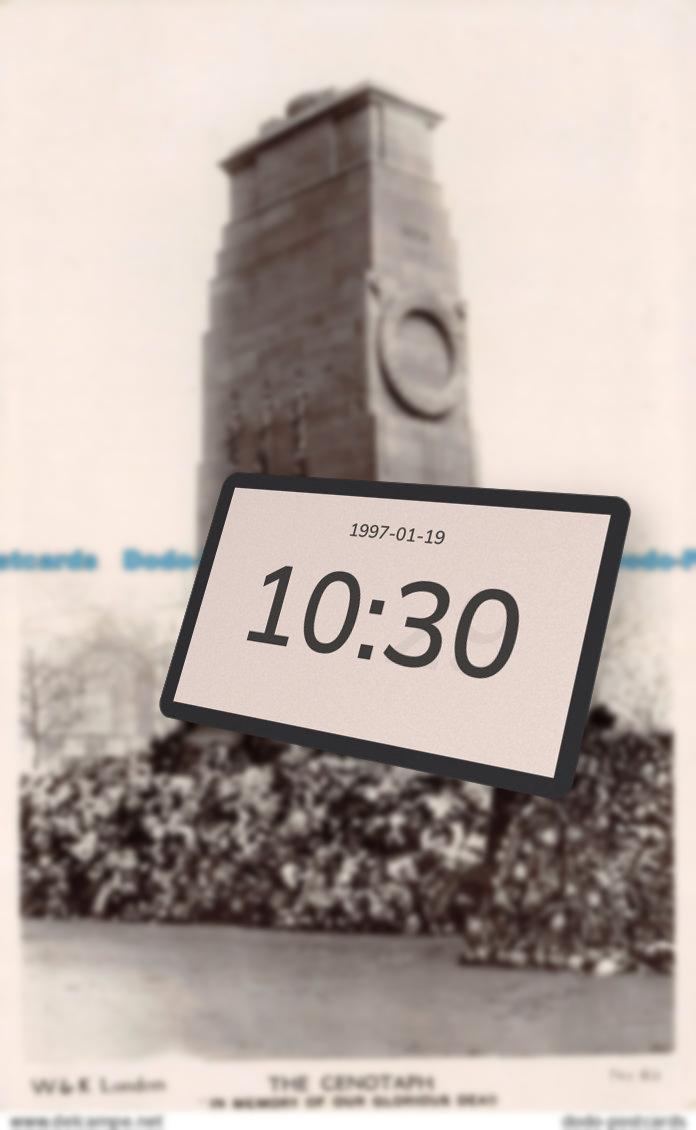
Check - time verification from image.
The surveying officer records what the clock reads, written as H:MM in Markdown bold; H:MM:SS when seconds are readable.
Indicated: **10:30**
